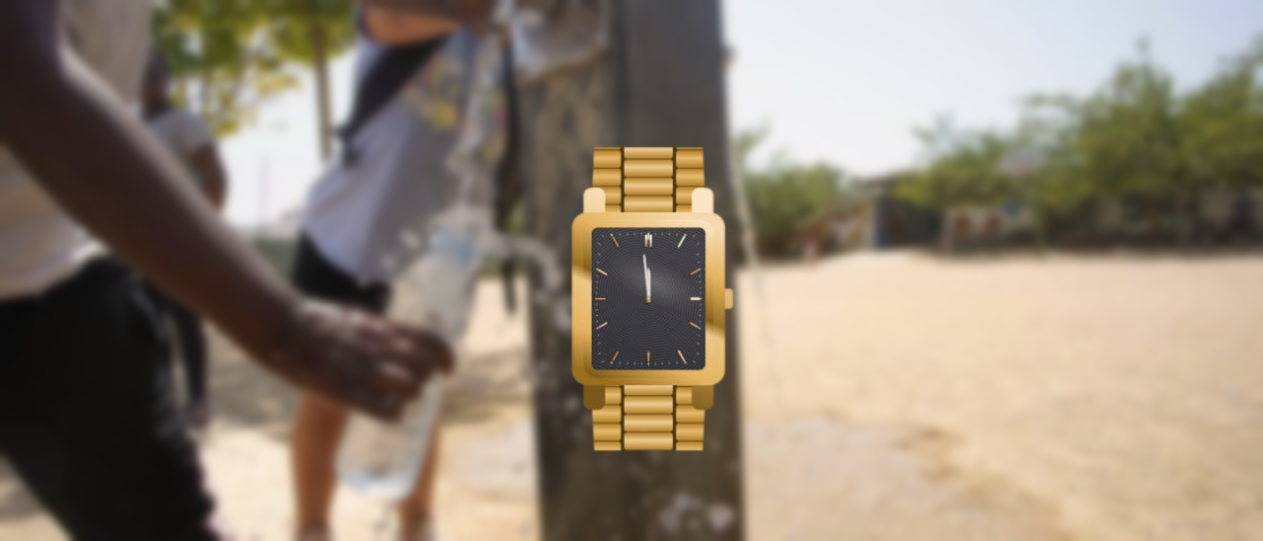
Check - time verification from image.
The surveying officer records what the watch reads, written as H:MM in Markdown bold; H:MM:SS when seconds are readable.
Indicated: **11:59**
